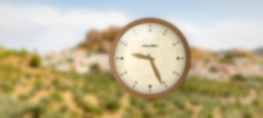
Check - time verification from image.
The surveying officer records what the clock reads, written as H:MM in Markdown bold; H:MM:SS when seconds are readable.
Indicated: **9:26**
